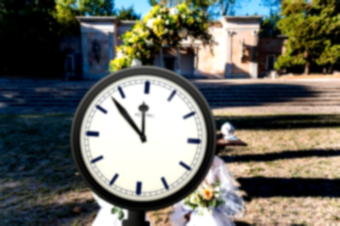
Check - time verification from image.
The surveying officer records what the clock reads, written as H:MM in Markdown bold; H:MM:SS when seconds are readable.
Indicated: **11:53**
